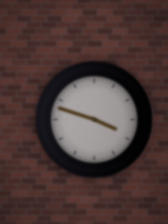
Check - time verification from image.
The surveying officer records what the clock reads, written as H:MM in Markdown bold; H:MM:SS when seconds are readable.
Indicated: **3:48**
